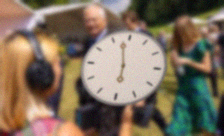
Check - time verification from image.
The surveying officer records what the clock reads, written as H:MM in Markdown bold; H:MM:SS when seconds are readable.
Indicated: **5:58**
